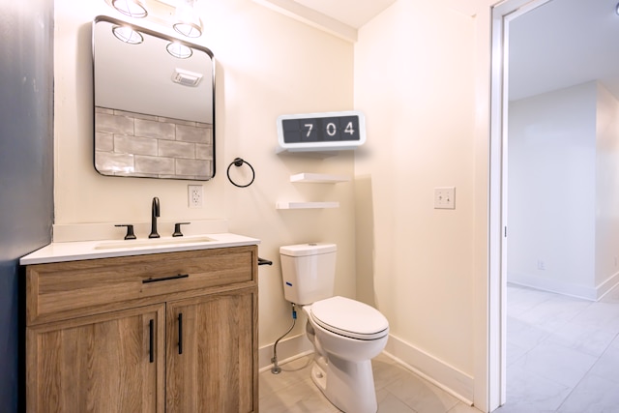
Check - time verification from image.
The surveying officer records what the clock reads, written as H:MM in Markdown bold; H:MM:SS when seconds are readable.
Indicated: **7:04**
